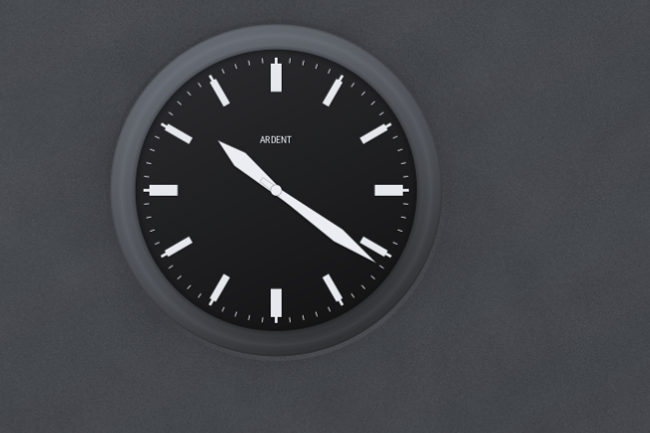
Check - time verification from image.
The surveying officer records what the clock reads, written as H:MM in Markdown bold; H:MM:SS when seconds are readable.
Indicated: **10:21**
